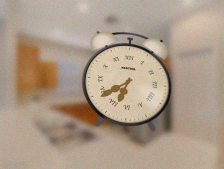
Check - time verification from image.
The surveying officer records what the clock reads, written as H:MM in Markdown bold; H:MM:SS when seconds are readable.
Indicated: **6:39**
